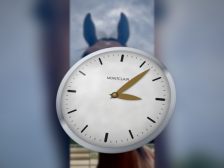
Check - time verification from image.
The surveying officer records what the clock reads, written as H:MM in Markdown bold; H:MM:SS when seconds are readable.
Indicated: **3:07**
